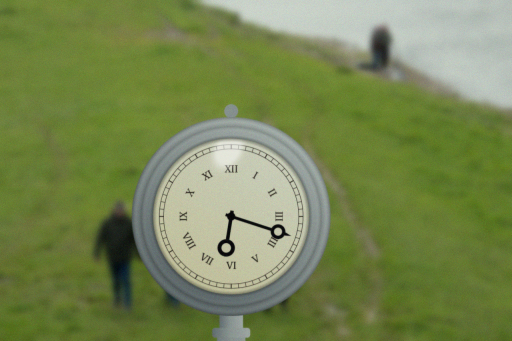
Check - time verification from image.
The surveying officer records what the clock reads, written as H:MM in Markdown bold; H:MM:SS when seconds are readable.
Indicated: **6:18**
